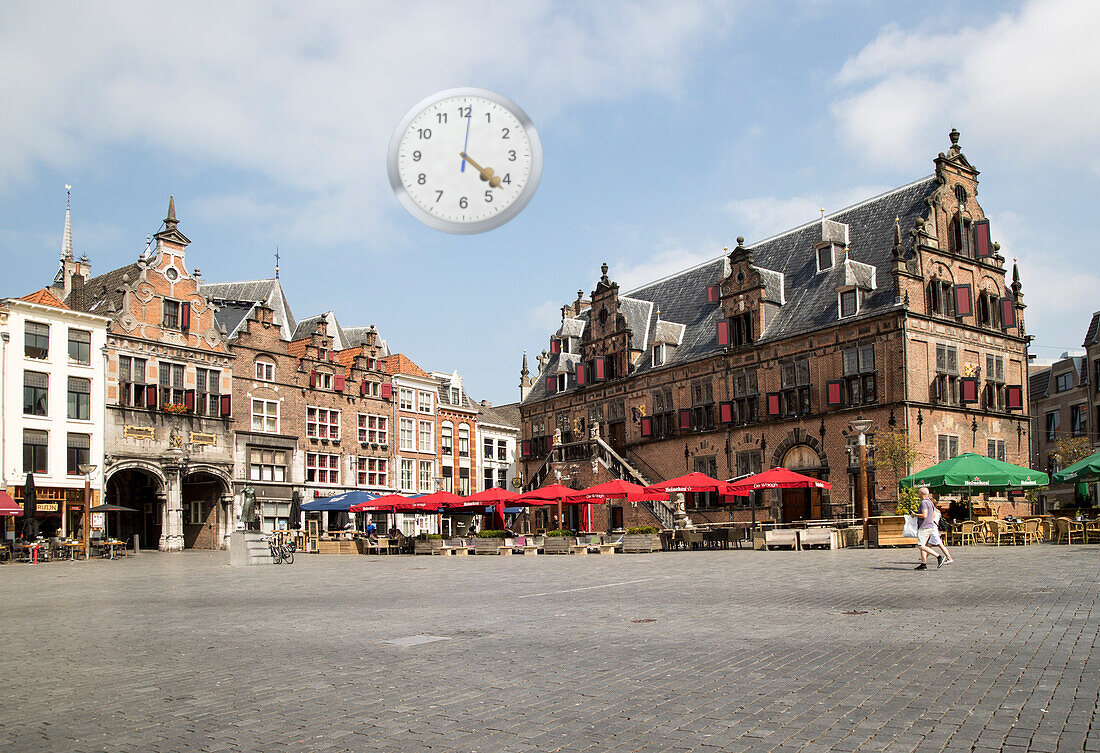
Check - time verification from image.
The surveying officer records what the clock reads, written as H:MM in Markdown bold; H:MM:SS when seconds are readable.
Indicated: **4:22:01**
